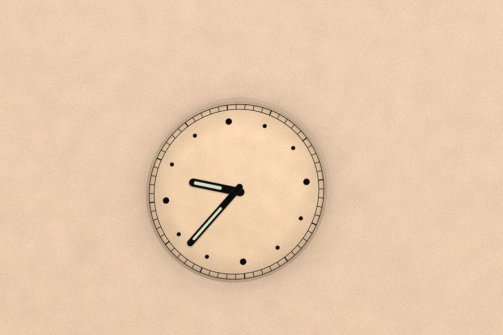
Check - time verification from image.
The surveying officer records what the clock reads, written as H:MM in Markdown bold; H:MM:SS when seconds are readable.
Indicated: **9:38**
